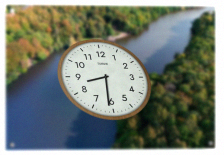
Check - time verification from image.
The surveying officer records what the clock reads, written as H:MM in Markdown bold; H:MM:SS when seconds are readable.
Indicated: **8:31**
